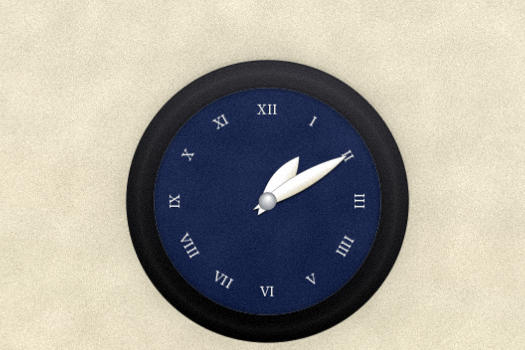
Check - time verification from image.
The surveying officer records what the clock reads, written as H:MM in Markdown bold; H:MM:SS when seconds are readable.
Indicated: **1:10**
